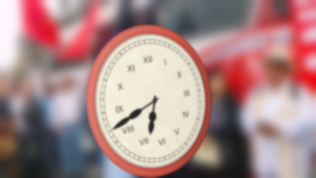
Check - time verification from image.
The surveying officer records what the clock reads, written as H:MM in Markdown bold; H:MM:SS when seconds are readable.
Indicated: **6:42**
